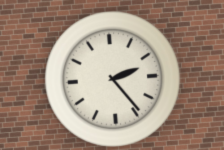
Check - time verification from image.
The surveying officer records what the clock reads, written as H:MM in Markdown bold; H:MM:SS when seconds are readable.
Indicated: **2:24**
